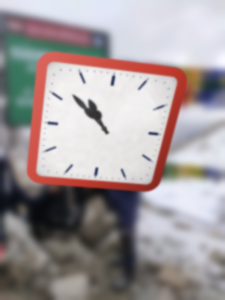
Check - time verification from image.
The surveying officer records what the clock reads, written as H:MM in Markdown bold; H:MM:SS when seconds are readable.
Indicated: **10:52**
